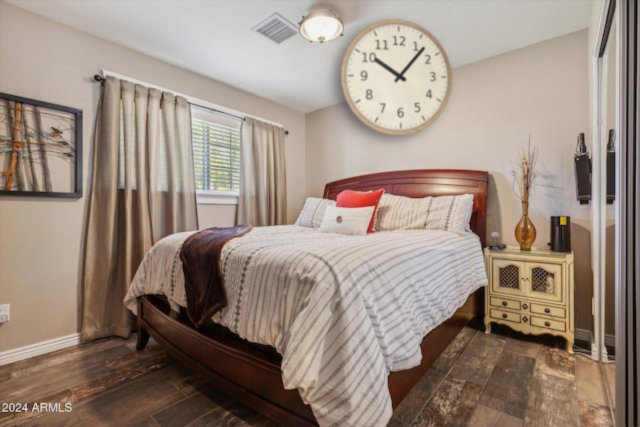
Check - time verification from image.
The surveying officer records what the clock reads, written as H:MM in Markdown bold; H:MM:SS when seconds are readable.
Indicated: **10:07**
